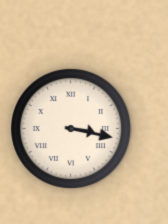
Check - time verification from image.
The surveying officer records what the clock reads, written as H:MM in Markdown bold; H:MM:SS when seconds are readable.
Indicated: **3:17**
